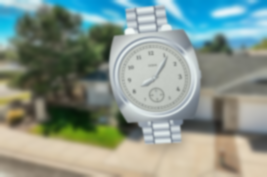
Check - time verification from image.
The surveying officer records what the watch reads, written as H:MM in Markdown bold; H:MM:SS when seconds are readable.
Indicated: **8:06**
